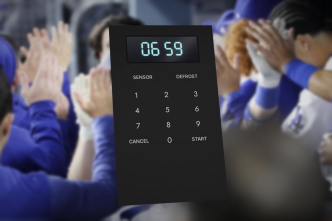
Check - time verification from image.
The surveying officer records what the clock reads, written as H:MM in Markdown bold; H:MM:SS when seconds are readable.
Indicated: **6:59**
